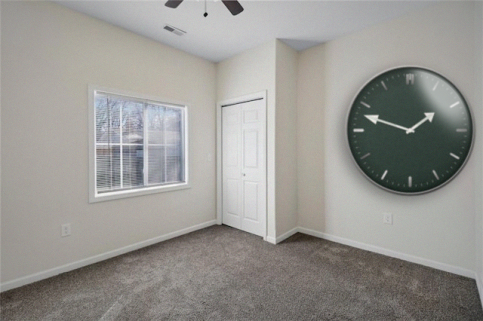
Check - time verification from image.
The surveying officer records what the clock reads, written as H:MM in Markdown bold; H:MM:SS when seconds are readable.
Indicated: **1:48**
